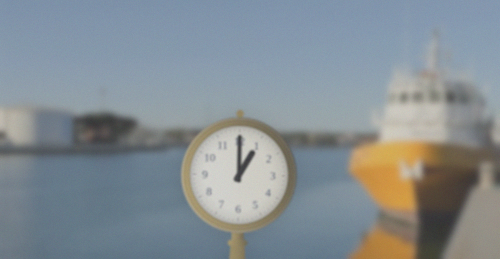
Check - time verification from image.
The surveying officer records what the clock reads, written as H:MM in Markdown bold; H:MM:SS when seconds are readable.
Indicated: **1:00**
